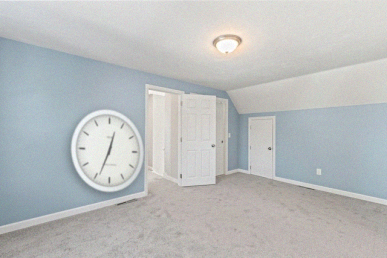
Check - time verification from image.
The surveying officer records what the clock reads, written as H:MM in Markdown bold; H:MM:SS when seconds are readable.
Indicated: **12:34**
